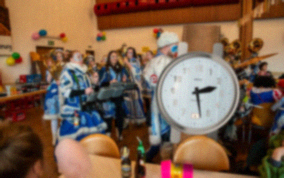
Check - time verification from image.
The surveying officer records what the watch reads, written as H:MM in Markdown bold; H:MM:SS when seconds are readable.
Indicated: **2:28**
